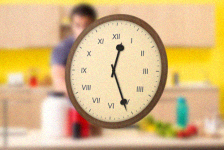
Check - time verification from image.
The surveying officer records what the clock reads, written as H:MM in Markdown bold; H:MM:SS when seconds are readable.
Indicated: **12:26**
